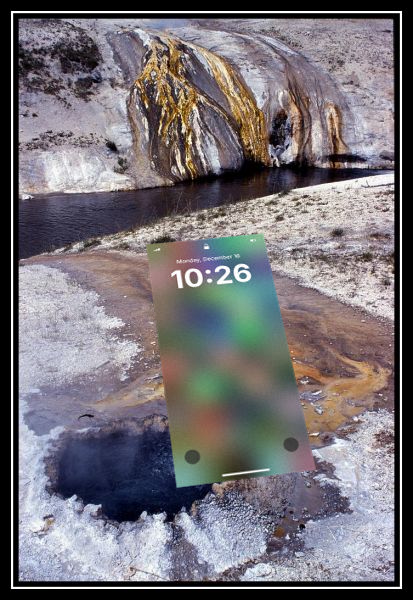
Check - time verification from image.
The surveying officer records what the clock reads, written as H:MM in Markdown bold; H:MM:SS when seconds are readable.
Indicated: **10:26**
